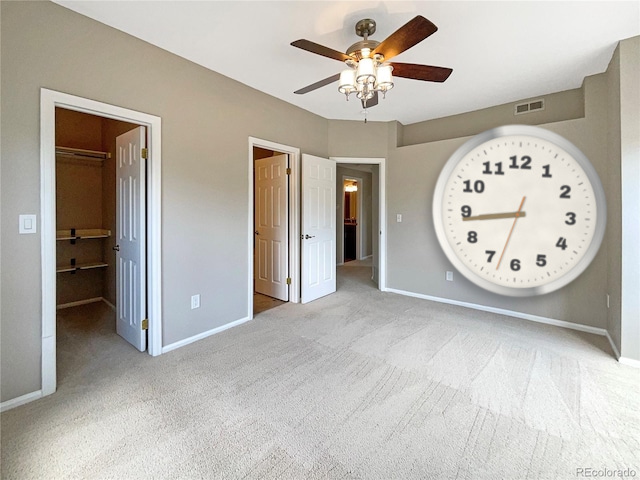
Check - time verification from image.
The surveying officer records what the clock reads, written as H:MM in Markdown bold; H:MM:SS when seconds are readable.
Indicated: **8:43:33**
